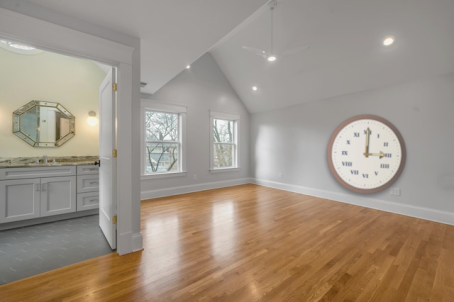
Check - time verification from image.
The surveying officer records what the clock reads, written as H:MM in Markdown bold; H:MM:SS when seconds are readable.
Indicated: **3:00**
